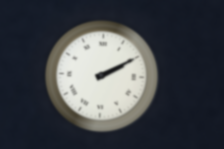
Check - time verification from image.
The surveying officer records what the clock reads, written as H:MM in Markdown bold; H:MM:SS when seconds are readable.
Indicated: **2:10**
